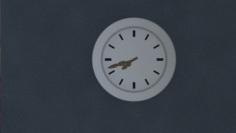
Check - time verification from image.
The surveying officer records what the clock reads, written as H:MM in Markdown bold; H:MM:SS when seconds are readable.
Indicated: **7:42**
